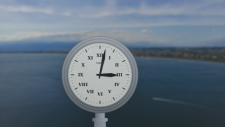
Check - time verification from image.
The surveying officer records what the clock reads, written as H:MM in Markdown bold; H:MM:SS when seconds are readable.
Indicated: **3:02**
